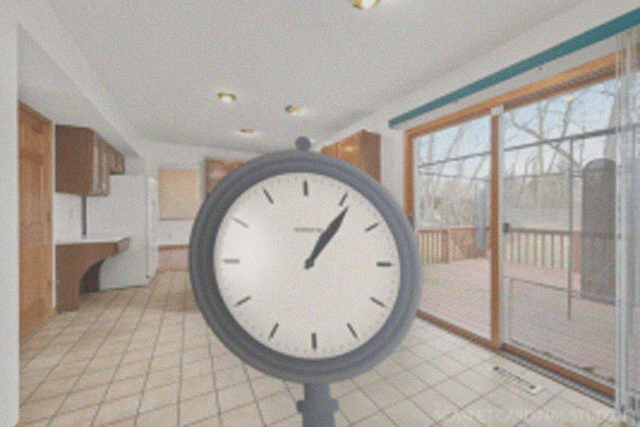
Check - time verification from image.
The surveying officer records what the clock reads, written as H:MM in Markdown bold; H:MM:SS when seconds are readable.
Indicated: **1:06**
